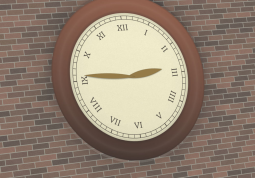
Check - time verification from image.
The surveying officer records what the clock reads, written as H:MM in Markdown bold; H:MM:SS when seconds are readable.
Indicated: **2:46**
